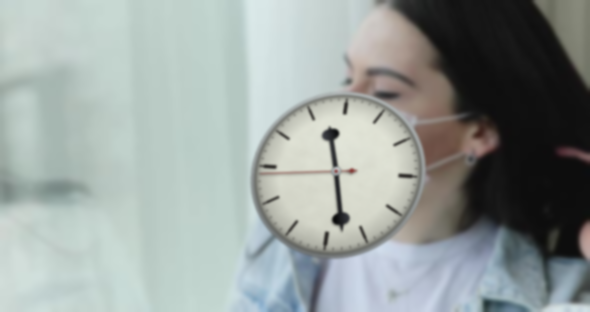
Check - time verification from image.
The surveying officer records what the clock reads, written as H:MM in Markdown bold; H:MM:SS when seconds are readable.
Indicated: **11:27:44**
